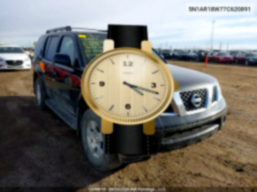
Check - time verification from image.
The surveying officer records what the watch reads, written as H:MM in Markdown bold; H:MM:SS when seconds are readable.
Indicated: **4:18**
